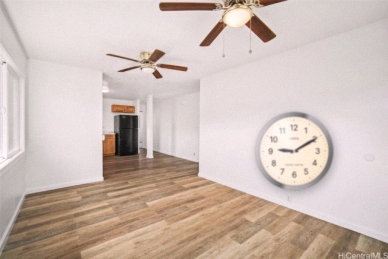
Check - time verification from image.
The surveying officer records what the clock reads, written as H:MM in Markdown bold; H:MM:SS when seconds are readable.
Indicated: **9:10**
